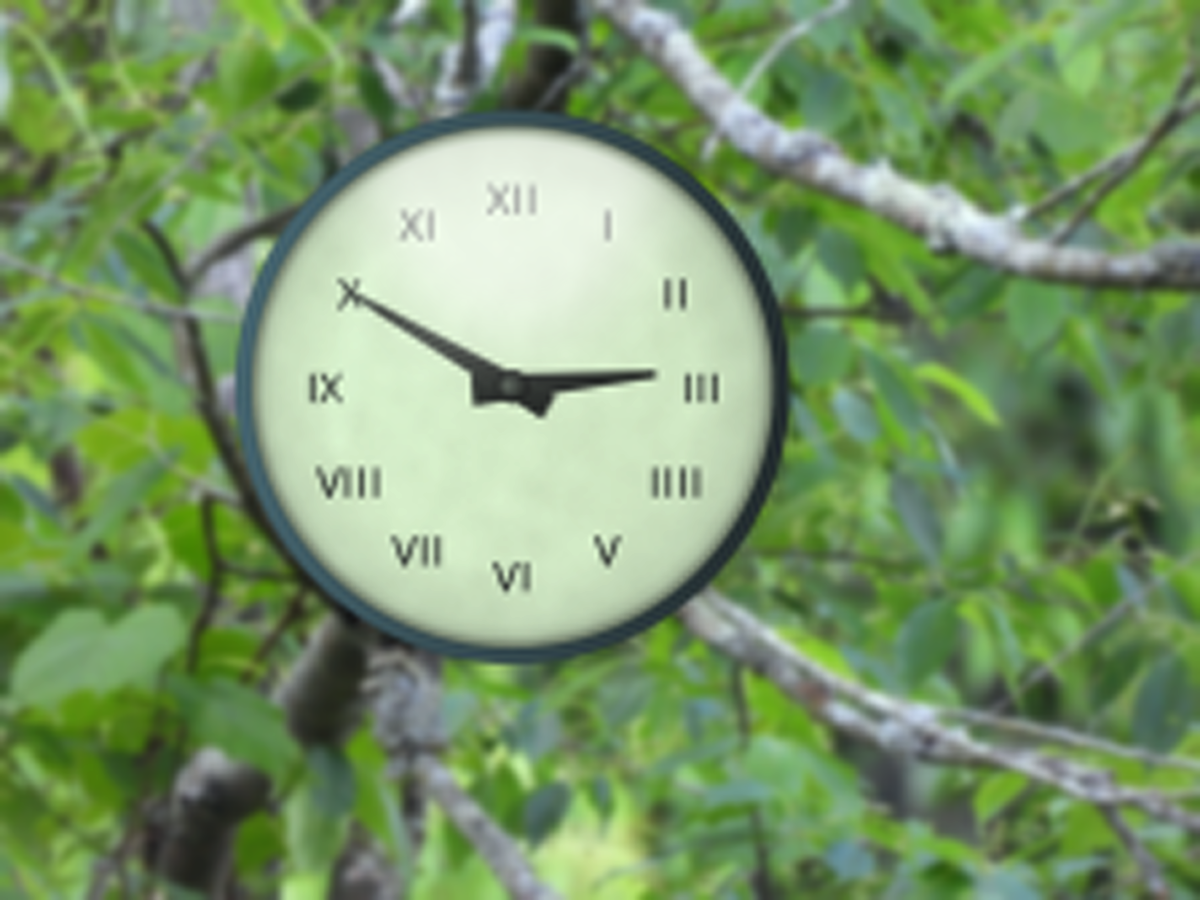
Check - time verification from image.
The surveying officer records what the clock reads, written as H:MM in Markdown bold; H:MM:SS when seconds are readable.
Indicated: **2:50**
